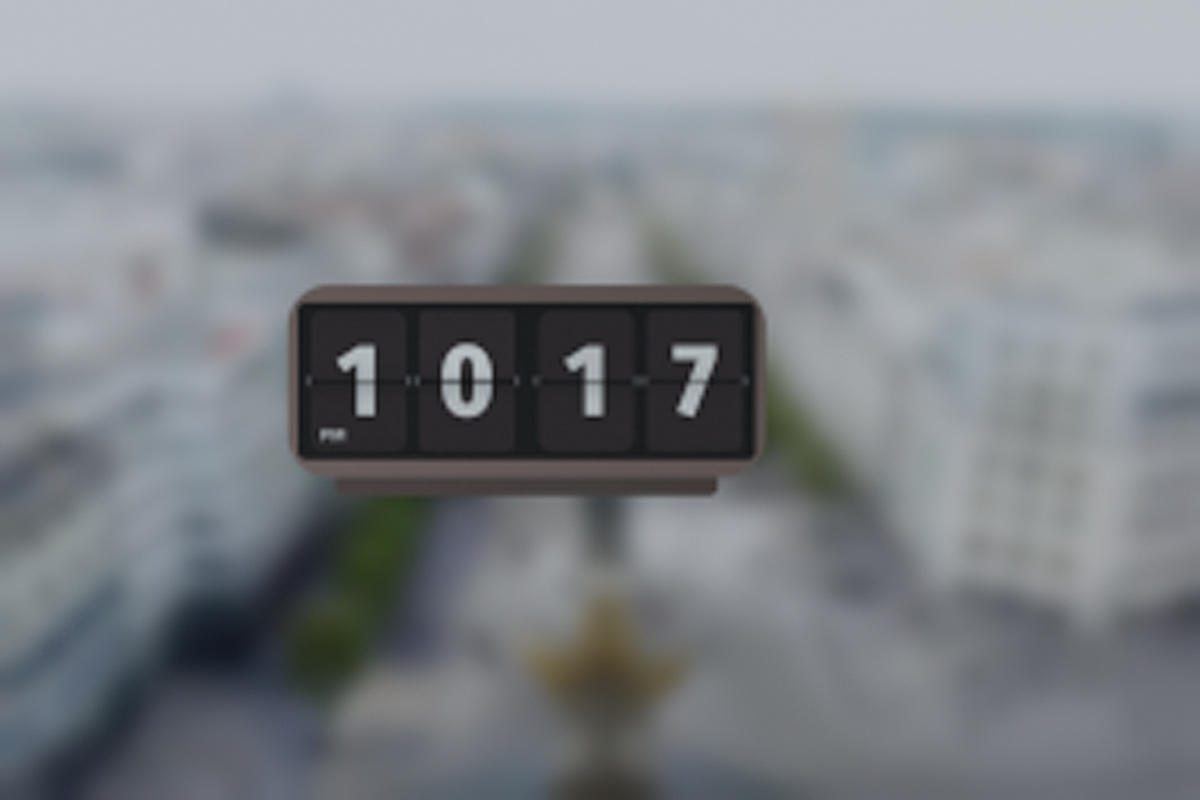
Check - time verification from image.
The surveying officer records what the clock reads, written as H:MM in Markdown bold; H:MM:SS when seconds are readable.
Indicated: **10:17**
